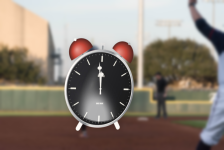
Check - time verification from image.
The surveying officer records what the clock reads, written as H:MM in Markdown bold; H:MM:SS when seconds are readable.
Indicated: **11:59**
